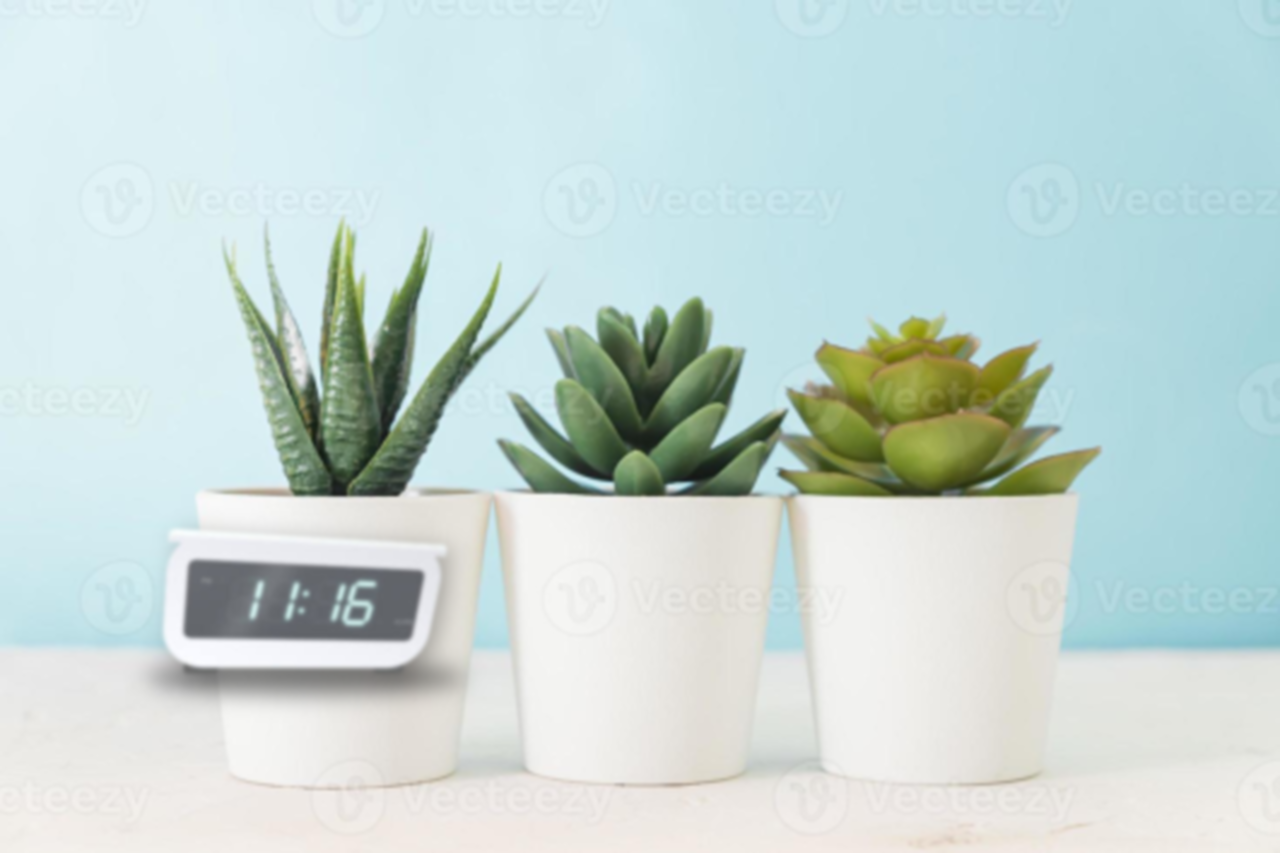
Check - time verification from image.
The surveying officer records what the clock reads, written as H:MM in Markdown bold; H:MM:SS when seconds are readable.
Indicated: **11:16**
